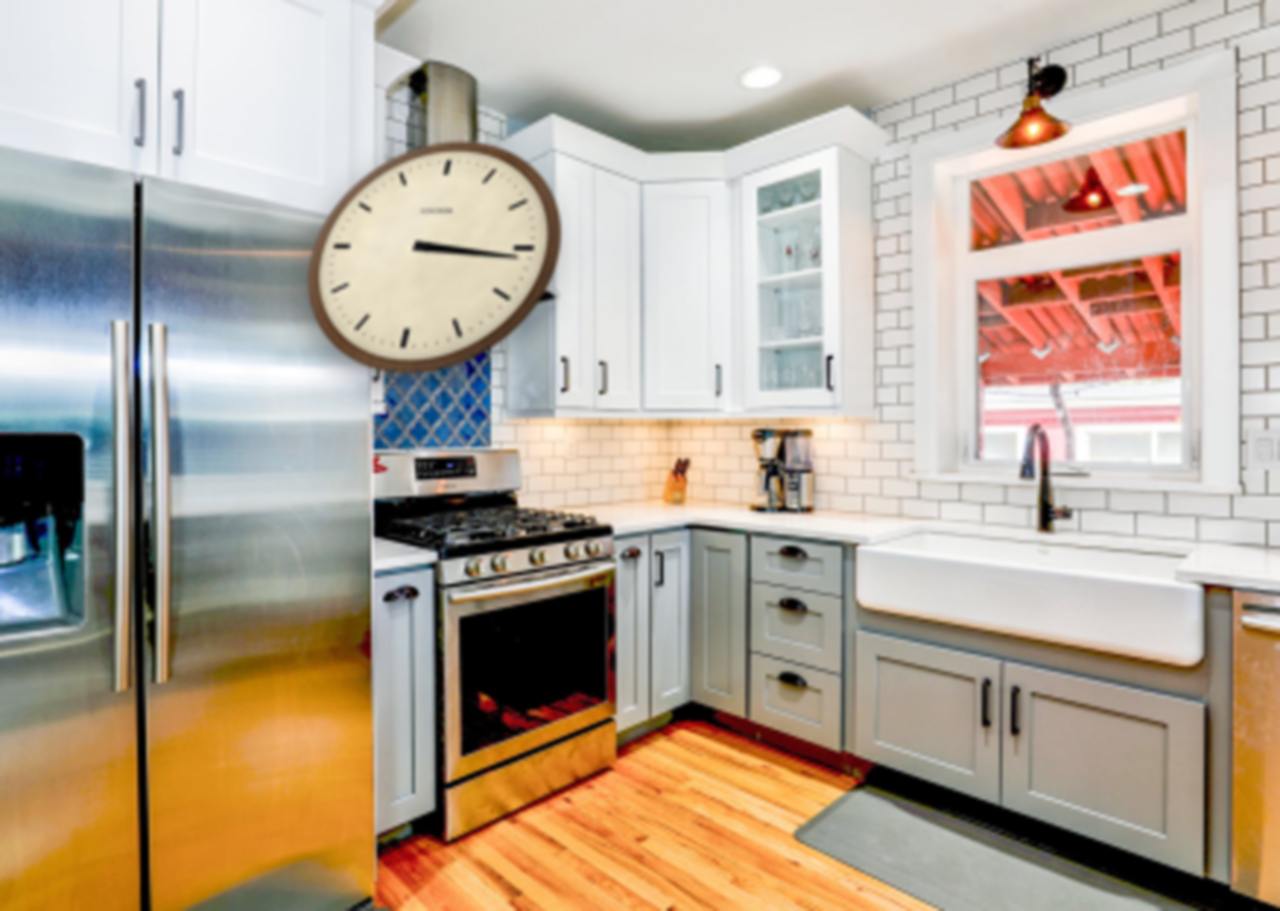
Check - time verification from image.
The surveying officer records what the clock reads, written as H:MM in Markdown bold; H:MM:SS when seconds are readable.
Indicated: **3:16**
